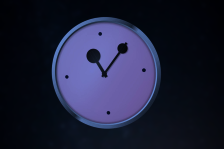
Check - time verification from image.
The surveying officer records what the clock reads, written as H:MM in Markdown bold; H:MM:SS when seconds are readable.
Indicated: **11:07**
